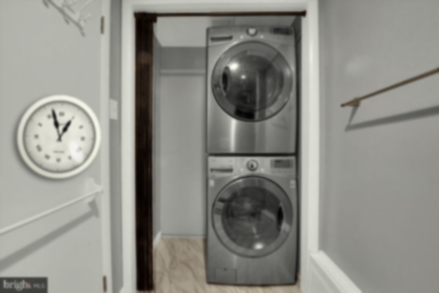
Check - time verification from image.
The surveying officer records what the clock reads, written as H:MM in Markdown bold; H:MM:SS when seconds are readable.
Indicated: **12:57**
